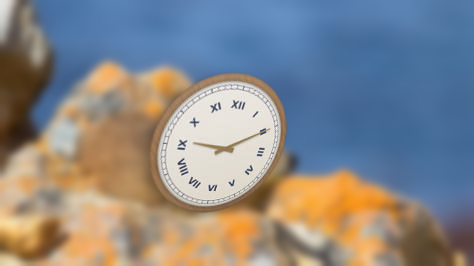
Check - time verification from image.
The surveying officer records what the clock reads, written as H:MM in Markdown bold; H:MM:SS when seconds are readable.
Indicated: **9:10**
